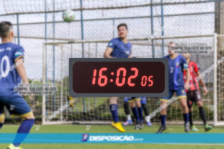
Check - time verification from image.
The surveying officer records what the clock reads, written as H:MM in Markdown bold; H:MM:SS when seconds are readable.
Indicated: **16:02:05**
